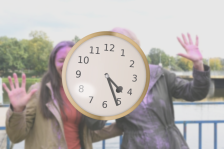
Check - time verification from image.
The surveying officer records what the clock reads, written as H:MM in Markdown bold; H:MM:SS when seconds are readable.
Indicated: **4:26**
